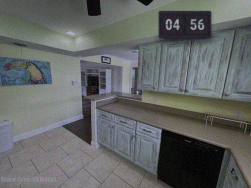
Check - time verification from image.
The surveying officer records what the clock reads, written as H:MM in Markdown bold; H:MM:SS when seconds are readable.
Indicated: **4:56**
